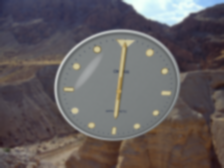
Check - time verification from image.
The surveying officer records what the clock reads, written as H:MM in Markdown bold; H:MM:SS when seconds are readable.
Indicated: **6:00**
